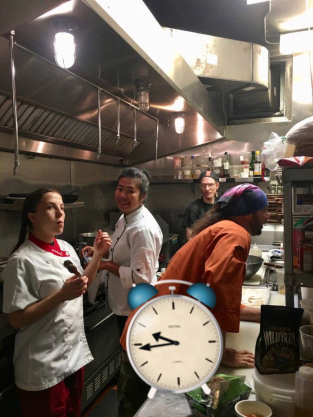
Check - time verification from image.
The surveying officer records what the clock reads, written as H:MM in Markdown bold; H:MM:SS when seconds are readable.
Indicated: **9:44**
